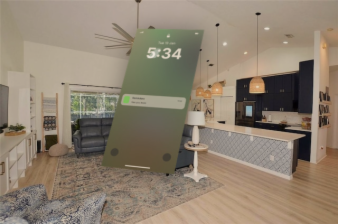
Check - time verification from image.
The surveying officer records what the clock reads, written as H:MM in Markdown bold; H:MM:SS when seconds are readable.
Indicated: **5:34**
